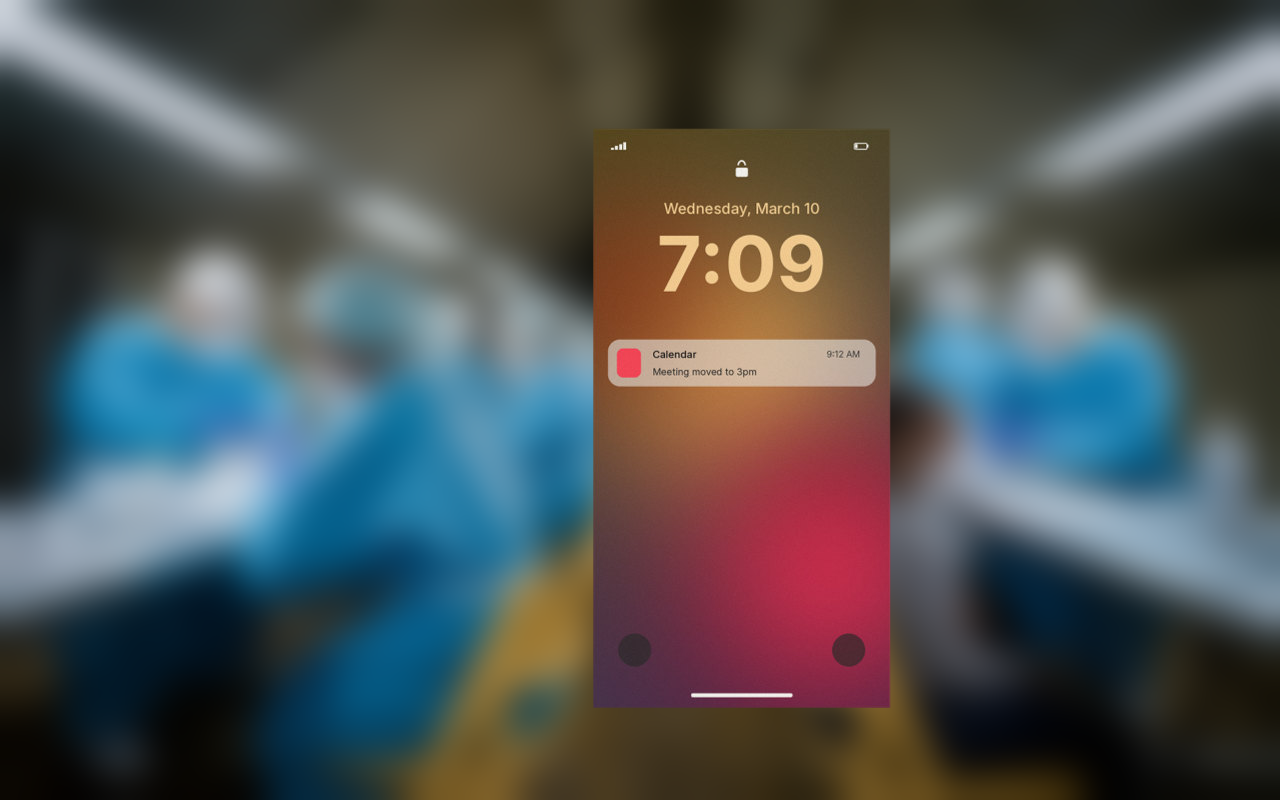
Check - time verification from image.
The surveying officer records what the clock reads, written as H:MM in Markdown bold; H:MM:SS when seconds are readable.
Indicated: **7:09**
